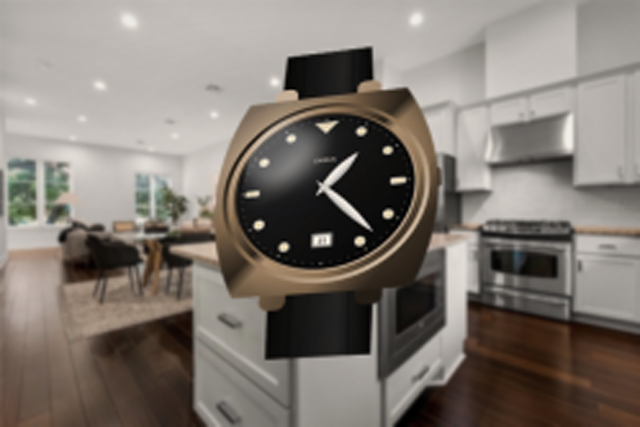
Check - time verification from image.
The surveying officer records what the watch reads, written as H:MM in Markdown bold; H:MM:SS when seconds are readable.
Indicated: **1:23**
